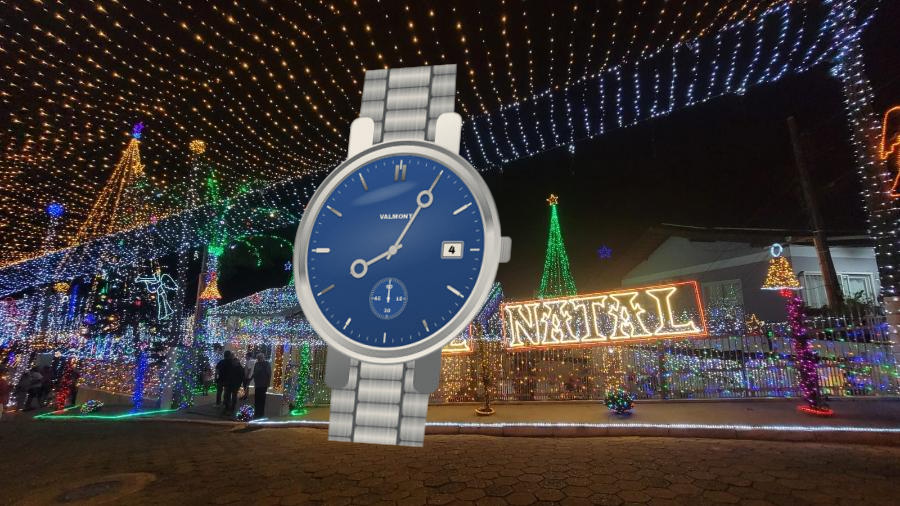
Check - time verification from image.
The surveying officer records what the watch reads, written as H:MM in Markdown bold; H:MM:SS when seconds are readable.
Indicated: **8:05**
